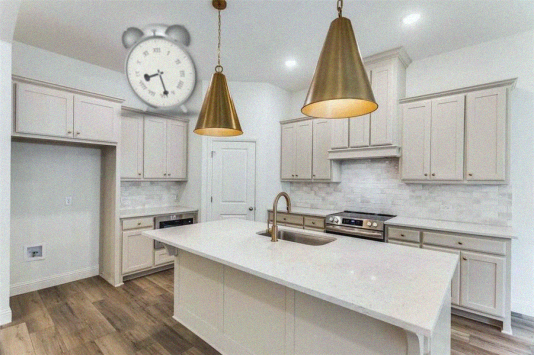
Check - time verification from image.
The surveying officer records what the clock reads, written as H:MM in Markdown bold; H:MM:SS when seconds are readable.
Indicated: **8:28**
